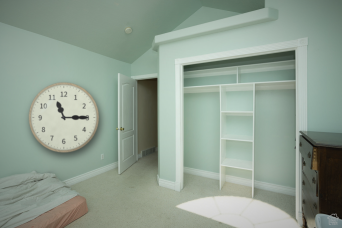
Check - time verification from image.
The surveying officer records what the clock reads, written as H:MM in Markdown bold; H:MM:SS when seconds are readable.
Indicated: **11:15**
